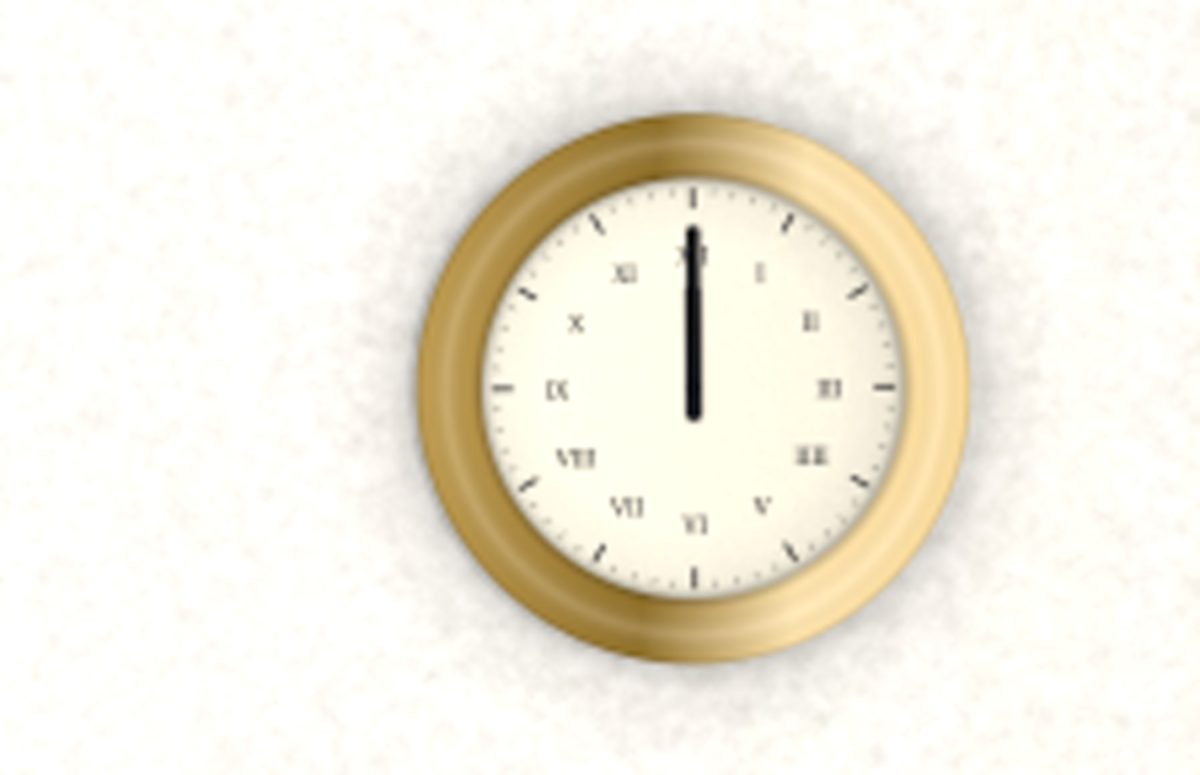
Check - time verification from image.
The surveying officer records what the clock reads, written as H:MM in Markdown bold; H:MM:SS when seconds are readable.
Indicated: **12:00**
